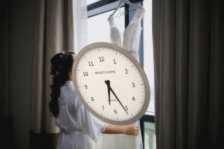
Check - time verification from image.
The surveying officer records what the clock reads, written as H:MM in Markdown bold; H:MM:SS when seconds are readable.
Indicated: **6:26**
